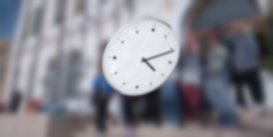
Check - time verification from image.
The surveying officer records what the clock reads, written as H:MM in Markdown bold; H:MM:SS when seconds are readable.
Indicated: **4:11**
